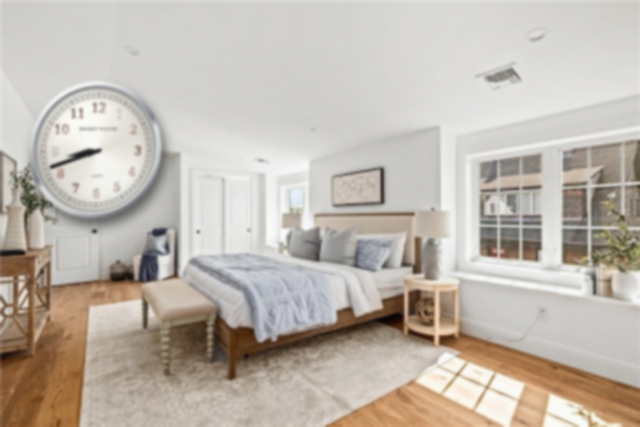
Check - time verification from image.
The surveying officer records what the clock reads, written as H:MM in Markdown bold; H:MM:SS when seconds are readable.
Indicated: **8:42**
